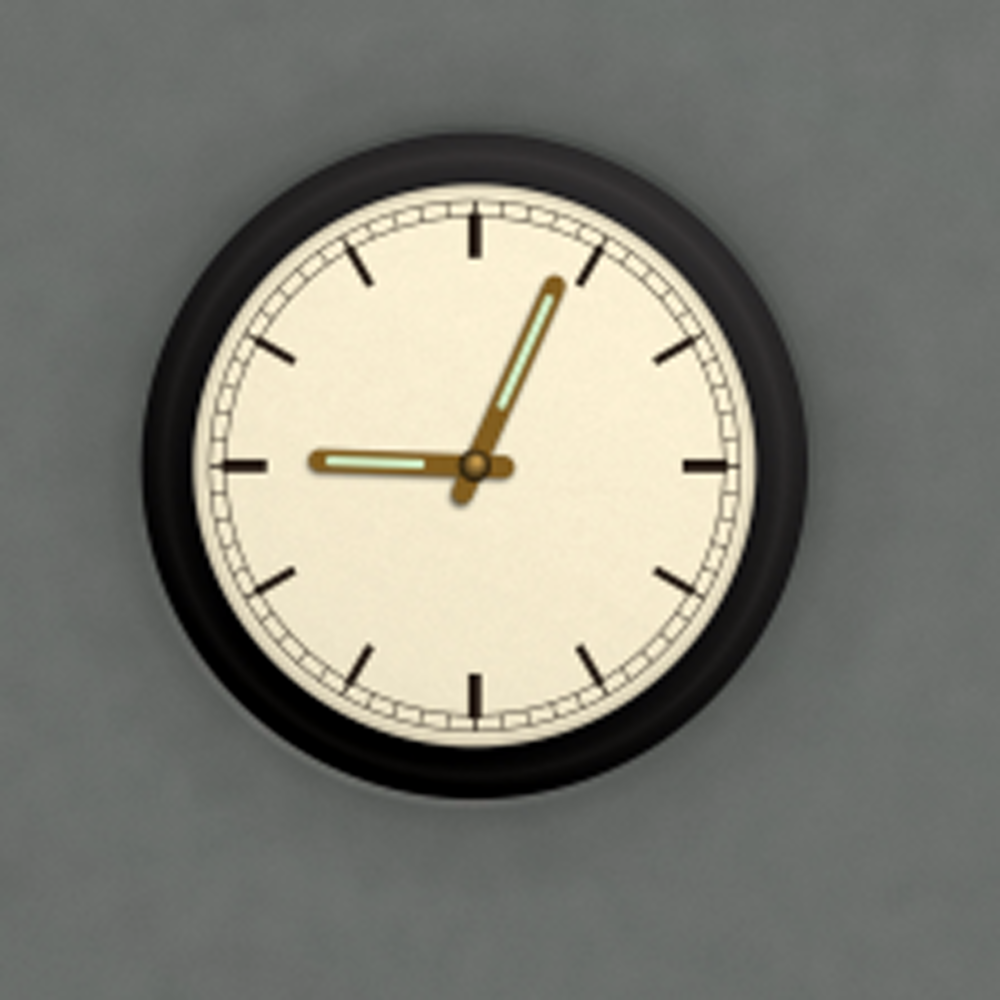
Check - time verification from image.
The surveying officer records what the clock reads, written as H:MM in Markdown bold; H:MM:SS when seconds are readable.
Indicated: **9:04**
